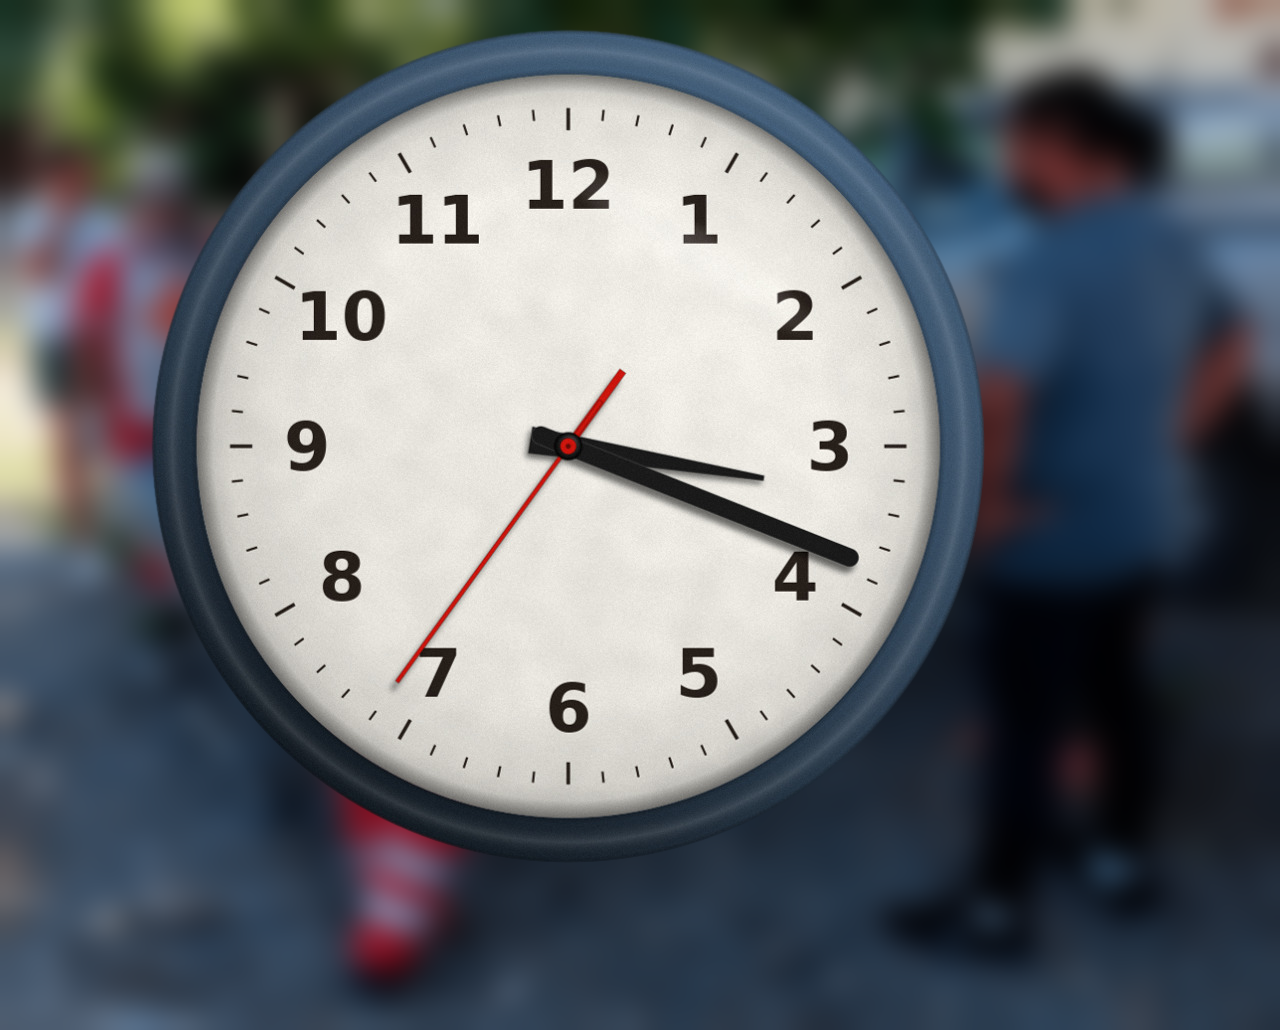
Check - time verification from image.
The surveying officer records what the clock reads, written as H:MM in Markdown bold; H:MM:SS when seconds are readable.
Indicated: **3:18:36**
